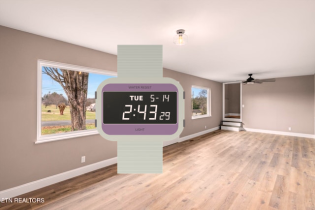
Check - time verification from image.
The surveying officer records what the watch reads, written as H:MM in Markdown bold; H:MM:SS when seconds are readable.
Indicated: **2:43:29**
